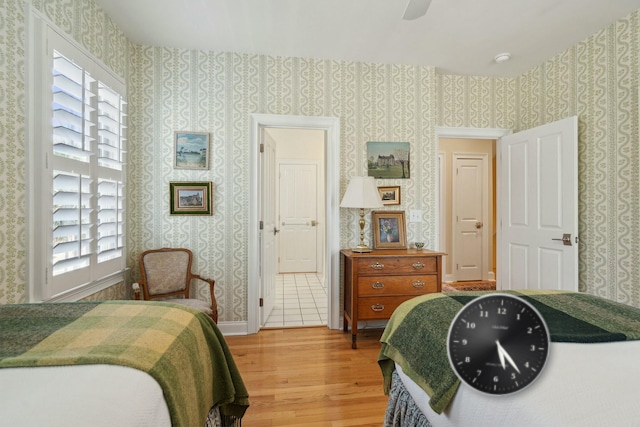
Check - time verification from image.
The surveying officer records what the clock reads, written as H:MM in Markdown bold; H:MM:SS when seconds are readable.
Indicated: **5:23**
